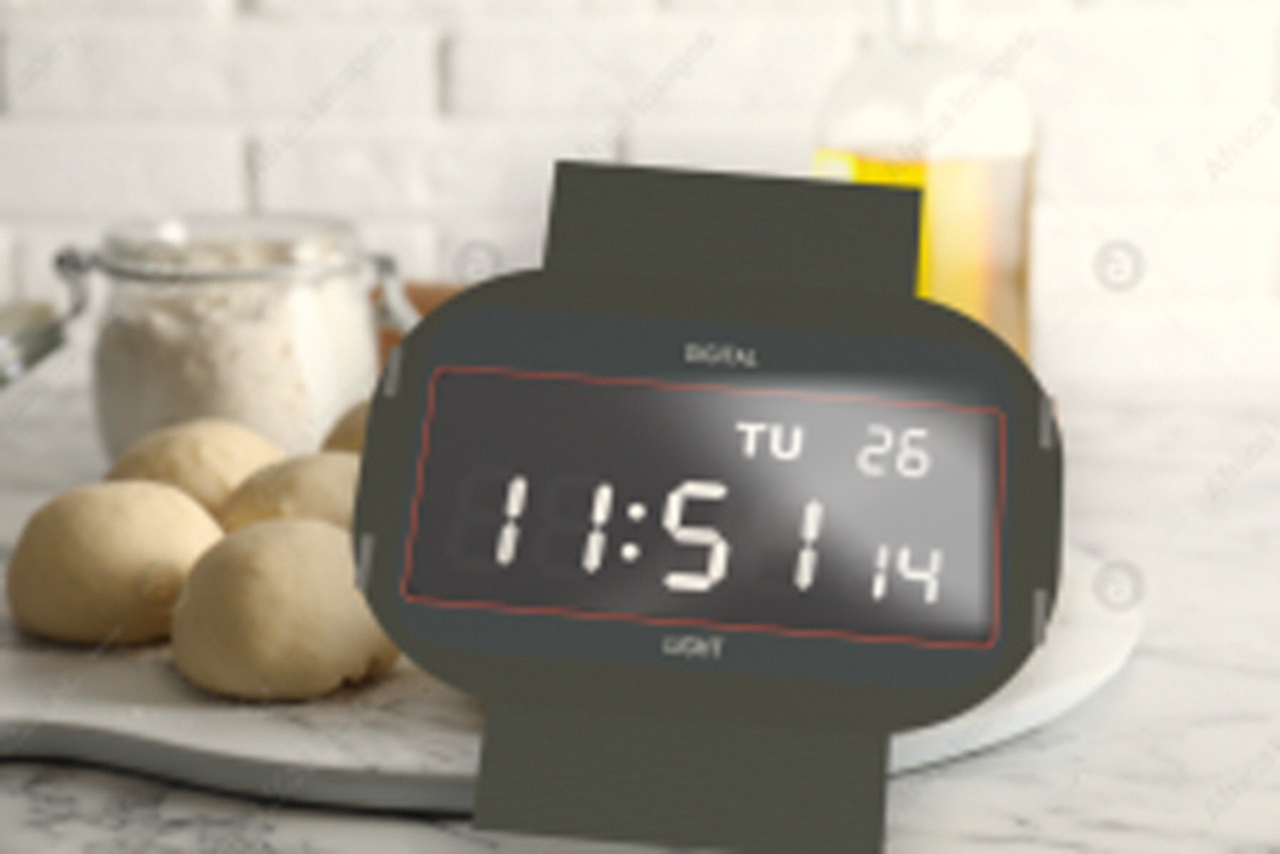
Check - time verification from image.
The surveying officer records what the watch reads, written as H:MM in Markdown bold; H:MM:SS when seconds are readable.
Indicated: **11:51:14**
